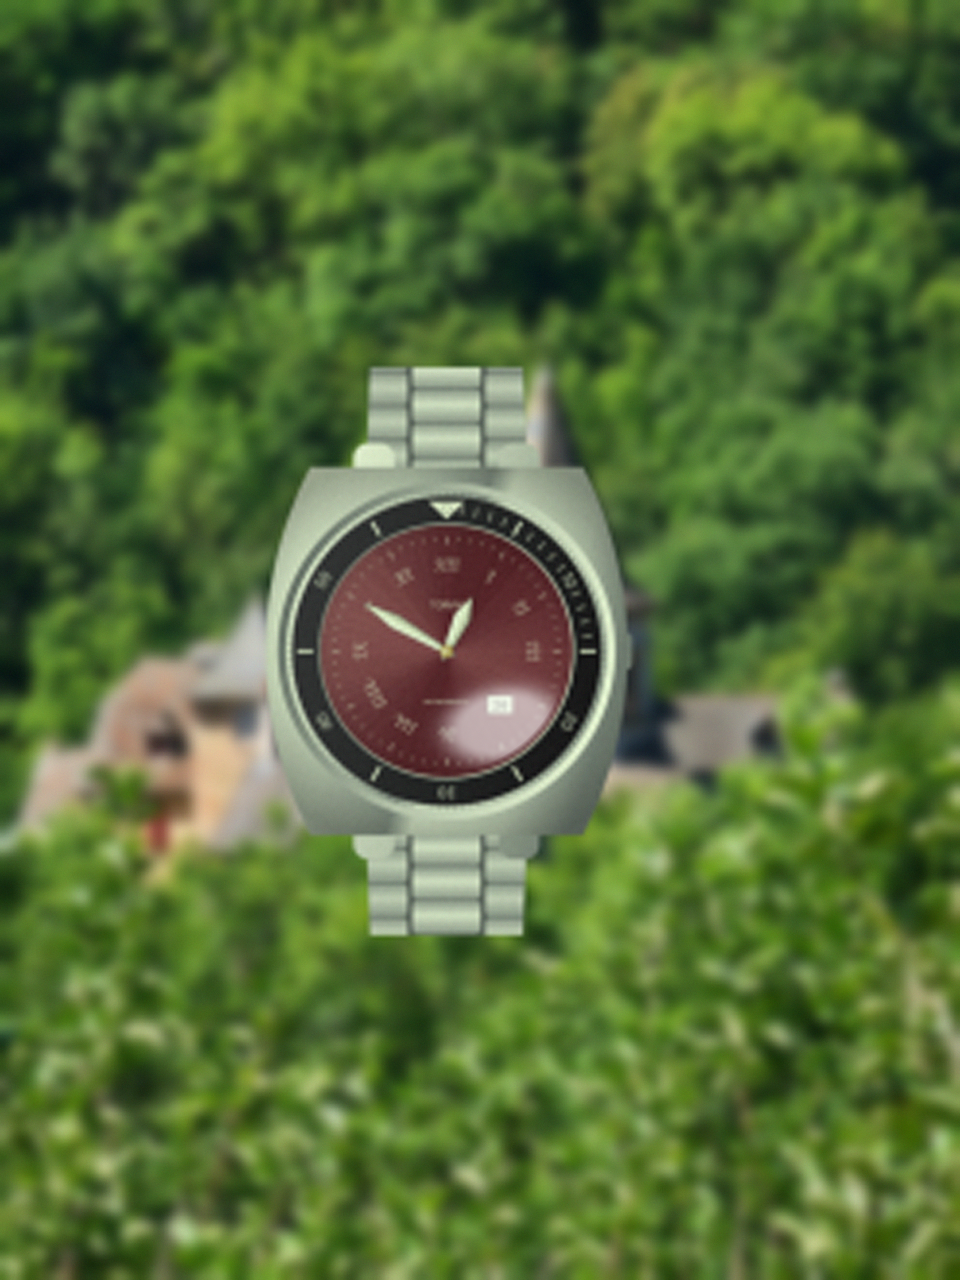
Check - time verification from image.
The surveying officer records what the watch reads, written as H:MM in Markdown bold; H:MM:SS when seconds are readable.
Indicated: **12:50**
